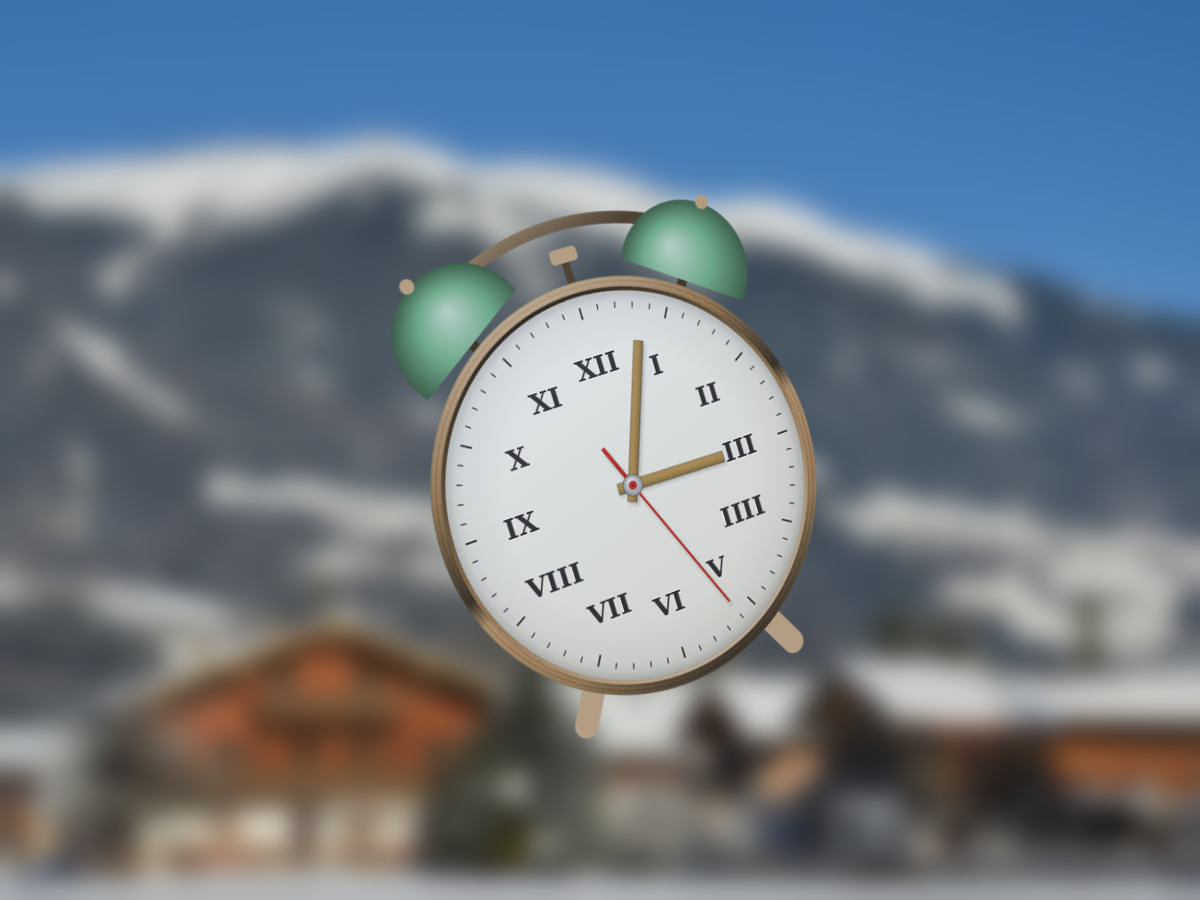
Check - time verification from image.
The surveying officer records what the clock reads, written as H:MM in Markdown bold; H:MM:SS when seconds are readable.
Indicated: **3:03:26**
